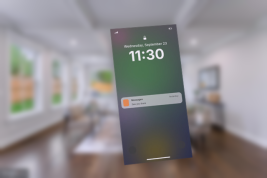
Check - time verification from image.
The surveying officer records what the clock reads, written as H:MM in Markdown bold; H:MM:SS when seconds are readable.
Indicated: **11:30**
